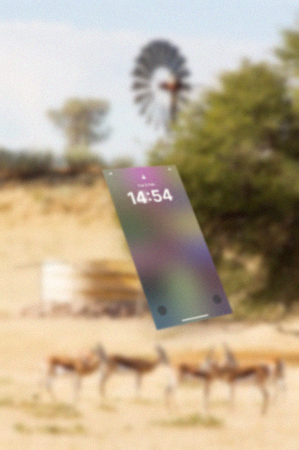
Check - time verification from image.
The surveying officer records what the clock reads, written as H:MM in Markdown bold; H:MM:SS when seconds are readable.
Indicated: **14:54**
